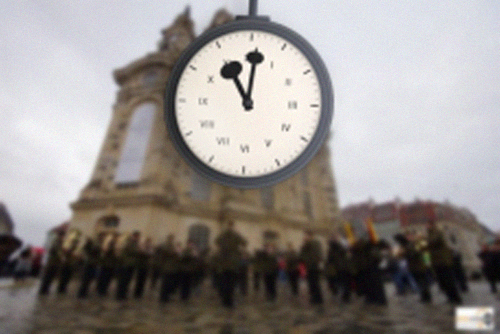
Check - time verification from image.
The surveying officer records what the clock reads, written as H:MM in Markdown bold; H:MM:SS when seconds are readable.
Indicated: **11:01**
